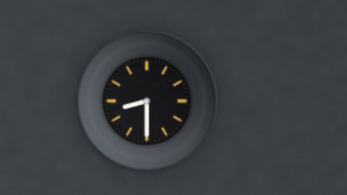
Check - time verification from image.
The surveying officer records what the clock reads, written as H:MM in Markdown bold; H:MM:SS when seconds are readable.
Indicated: **8:30**
